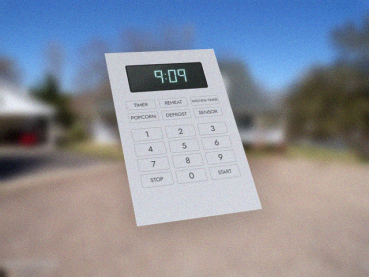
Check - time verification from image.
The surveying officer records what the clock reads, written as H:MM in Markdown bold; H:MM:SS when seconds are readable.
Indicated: **9:09**
